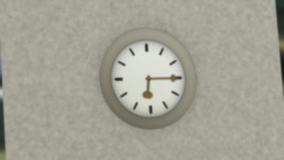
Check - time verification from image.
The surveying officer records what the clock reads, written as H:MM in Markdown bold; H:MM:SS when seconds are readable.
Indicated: **6:15**
